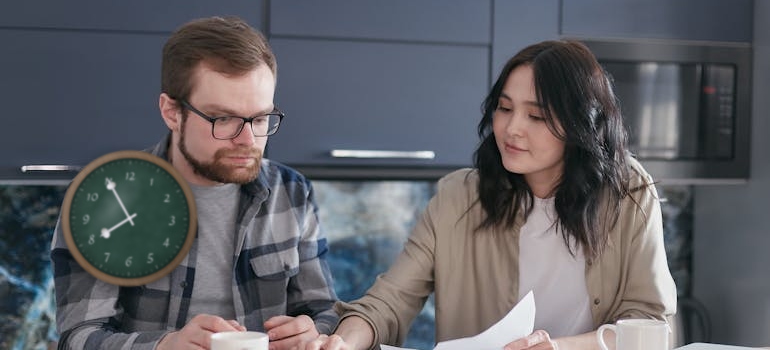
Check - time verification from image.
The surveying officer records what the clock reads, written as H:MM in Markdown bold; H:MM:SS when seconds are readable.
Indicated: **7:55**
